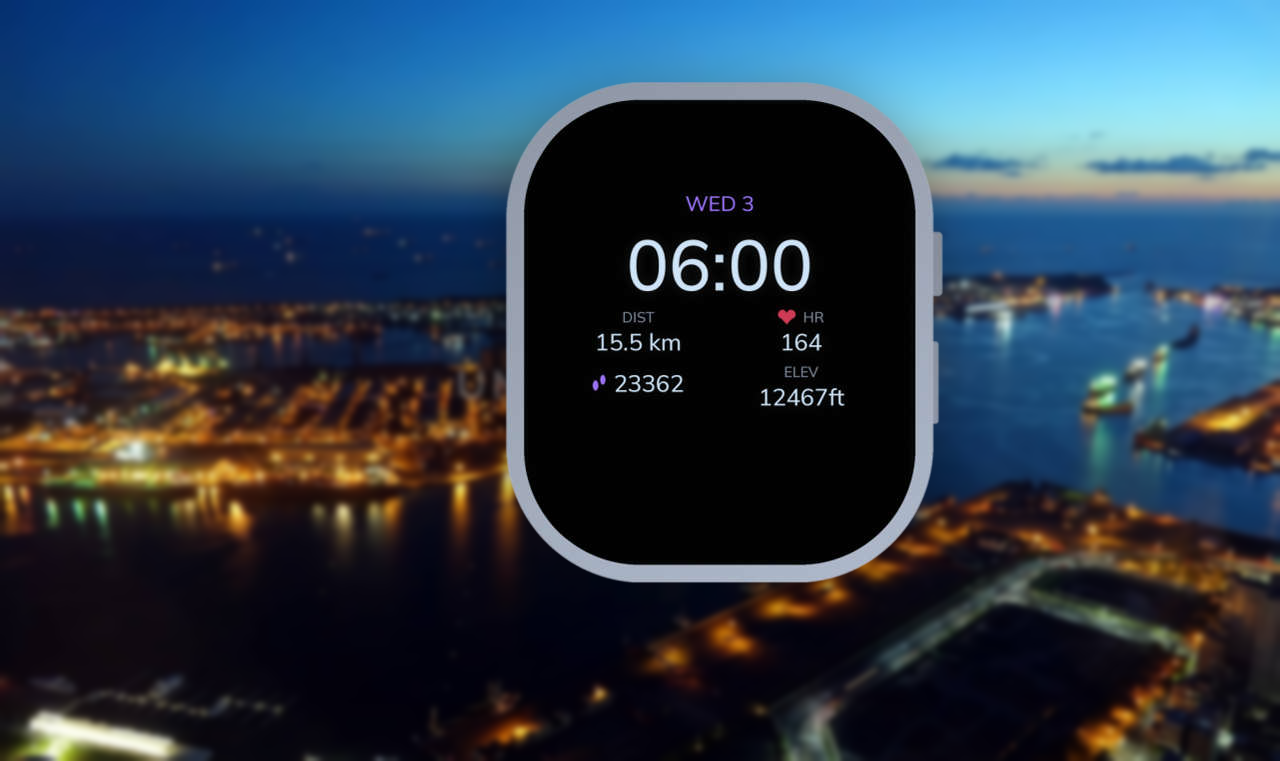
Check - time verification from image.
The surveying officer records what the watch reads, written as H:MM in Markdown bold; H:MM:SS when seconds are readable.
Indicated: **6:00**
